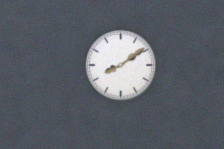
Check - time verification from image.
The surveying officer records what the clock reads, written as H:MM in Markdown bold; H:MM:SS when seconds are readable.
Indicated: **8:09**
